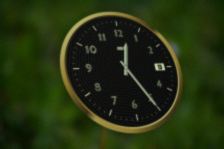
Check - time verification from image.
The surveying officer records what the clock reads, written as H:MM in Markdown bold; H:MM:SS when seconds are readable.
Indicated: **12:25**
